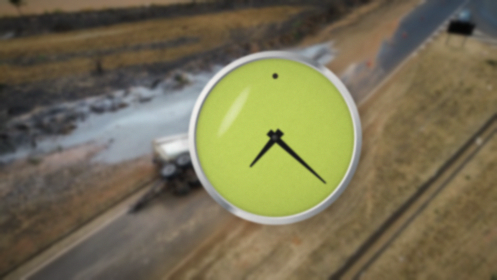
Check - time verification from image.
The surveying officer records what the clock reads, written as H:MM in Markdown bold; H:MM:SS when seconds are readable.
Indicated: **7:22**
